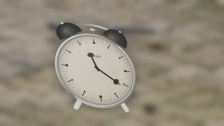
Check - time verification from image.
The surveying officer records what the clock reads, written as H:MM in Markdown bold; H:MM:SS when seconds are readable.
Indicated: **11:21**
